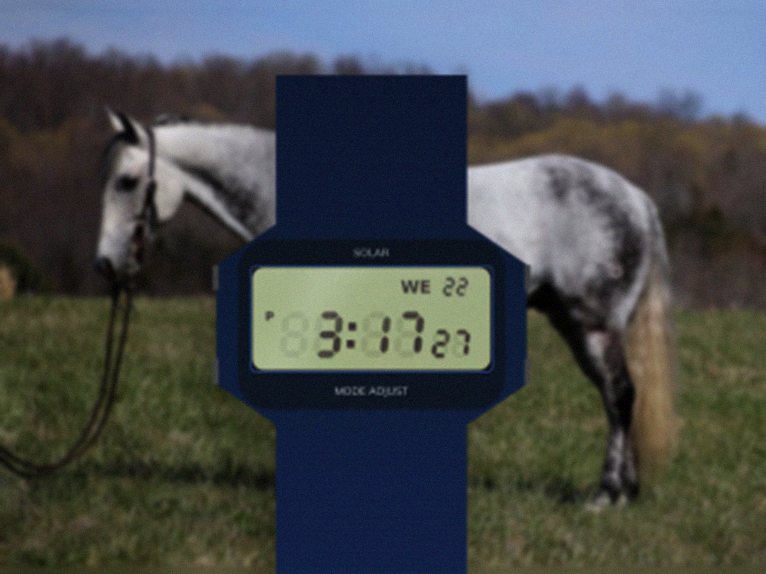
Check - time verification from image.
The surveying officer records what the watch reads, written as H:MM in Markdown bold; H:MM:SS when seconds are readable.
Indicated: **3:17:27**
